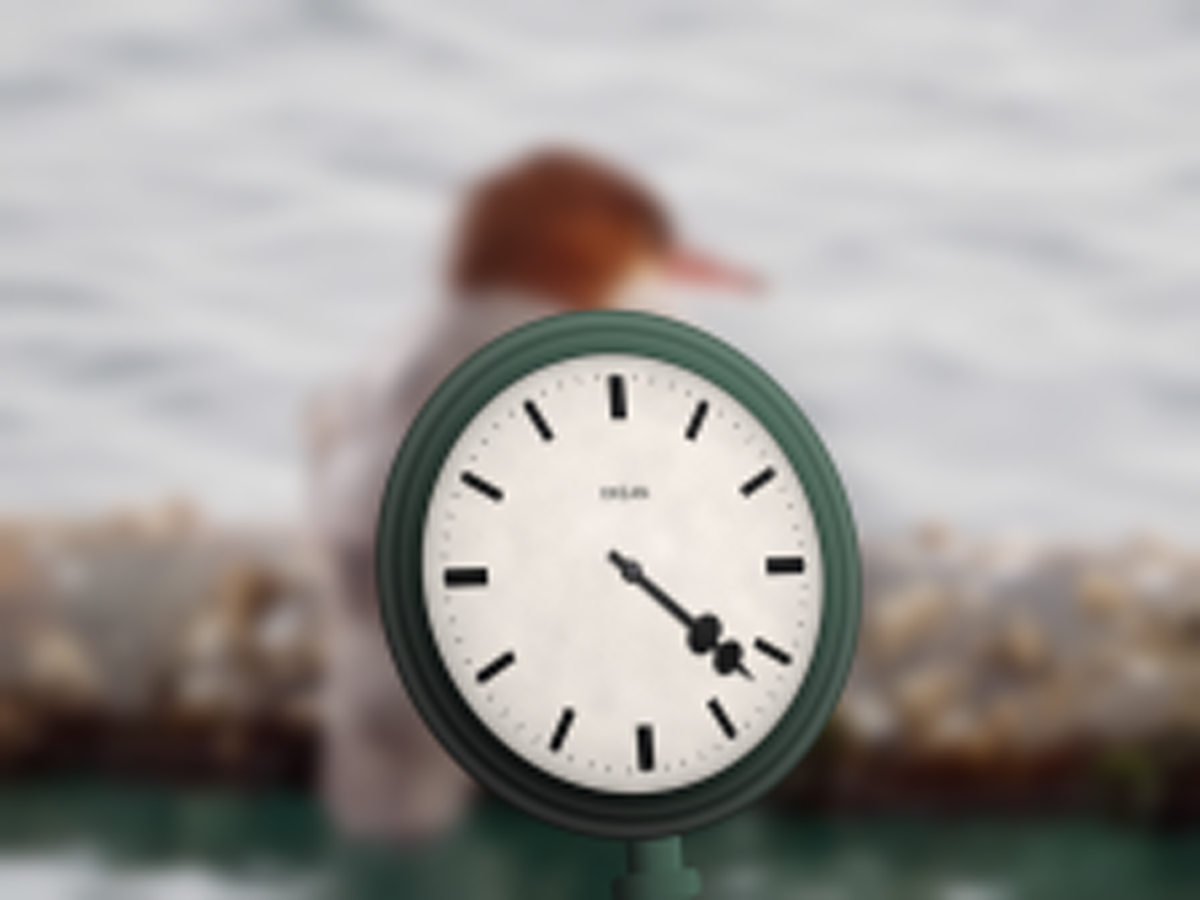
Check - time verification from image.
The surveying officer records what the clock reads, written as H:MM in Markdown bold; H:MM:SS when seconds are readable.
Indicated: **4:22**
